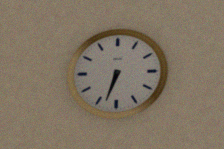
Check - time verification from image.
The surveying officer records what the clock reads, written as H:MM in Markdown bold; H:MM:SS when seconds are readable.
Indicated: **6:33**
